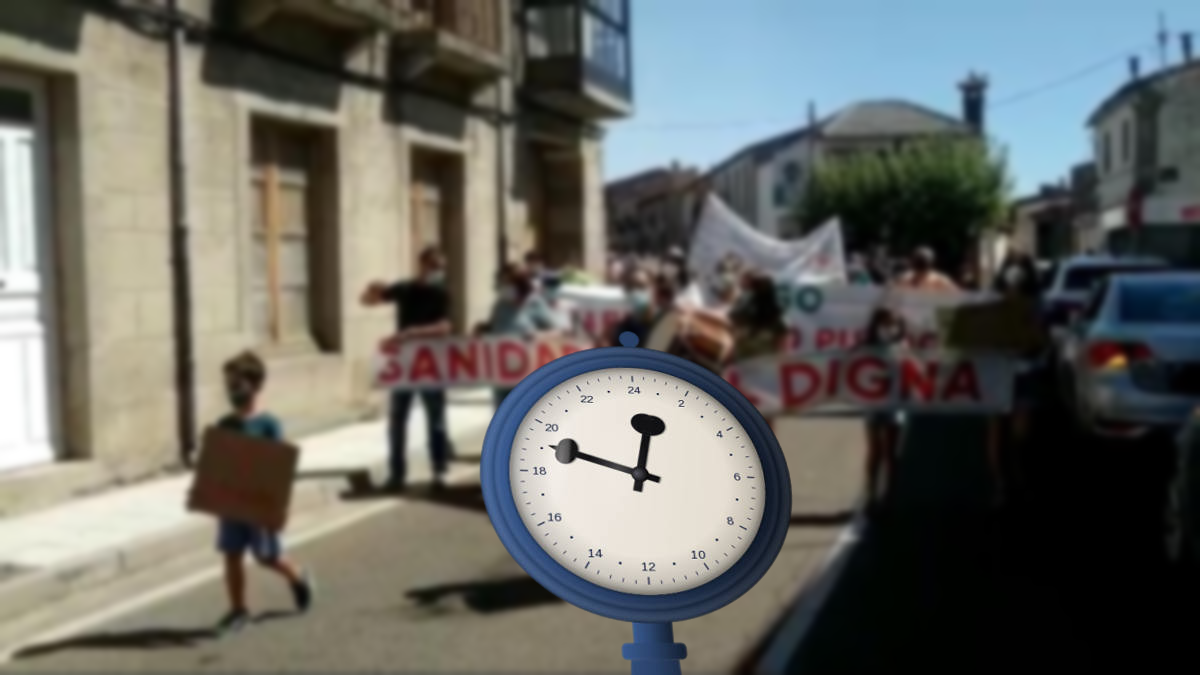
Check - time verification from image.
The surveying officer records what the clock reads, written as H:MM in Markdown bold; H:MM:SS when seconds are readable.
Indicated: **0:48**
